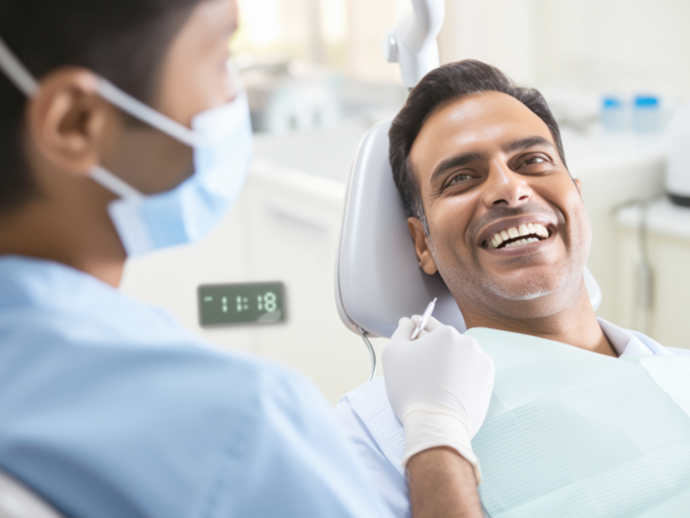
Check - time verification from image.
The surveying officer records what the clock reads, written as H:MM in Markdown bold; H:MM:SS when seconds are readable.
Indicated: **11:18**
